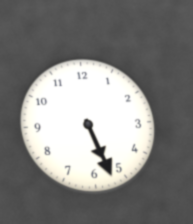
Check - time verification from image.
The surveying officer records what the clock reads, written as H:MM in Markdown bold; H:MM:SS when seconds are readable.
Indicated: **5:27**
